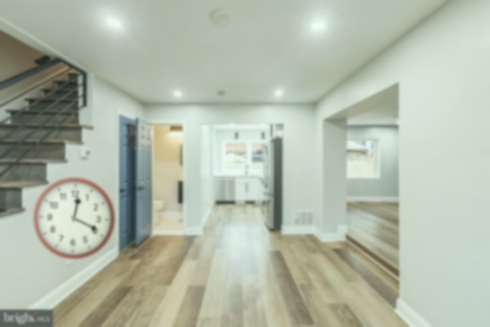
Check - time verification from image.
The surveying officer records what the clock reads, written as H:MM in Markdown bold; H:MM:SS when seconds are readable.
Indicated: **12:19**
